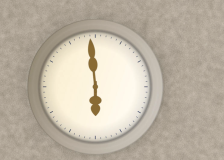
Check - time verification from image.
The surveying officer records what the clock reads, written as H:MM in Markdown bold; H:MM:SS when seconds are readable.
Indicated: **5:59**
